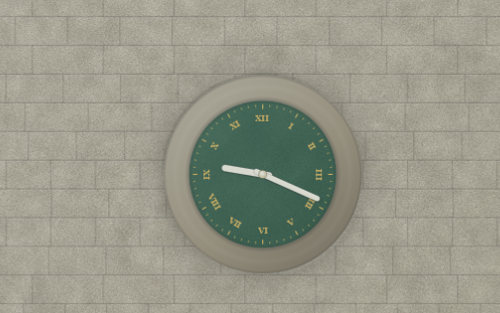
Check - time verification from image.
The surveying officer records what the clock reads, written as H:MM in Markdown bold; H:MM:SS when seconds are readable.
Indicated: **9:19**
